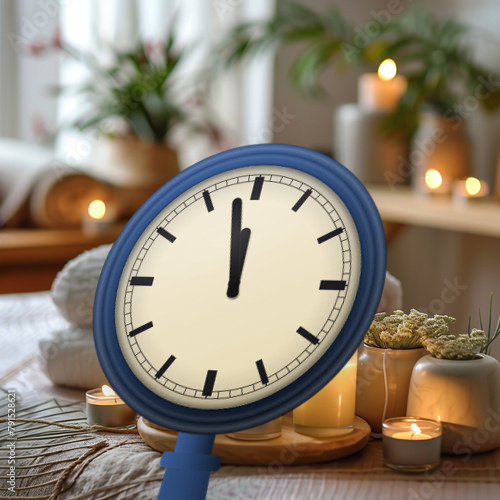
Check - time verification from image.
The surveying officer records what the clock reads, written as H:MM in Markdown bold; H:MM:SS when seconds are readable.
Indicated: **11:58**
